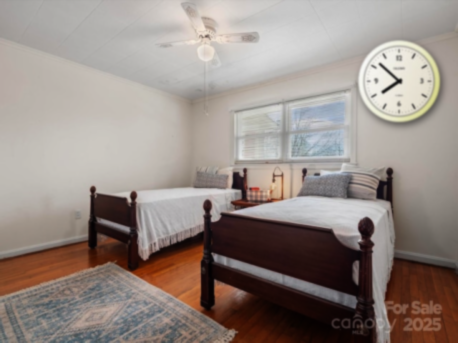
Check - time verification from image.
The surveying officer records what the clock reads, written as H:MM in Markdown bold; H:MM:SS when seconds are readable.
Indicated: **7:52**
